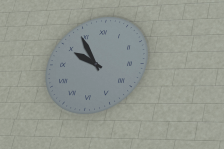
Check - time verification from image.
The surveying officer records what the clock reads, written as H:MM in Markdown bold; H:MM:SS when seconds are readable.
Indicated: **9:54**
